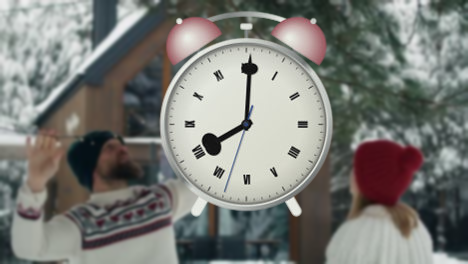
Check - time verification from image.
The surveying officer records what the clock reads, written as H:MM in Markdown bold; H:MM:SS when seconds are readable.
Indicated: **8:00:33**
